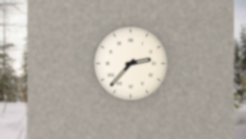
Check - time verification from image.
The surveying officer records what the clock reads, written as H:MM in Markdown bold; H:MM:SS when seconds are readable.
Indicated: **2:37**
